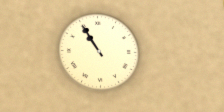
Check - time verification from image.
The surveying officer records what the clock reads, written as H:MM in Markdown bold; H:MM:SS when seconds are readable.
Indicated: **10:55**
